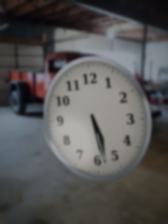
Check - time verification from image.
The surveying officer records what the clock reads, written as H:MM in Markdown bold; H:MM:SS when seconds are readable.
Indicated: **5:28**
